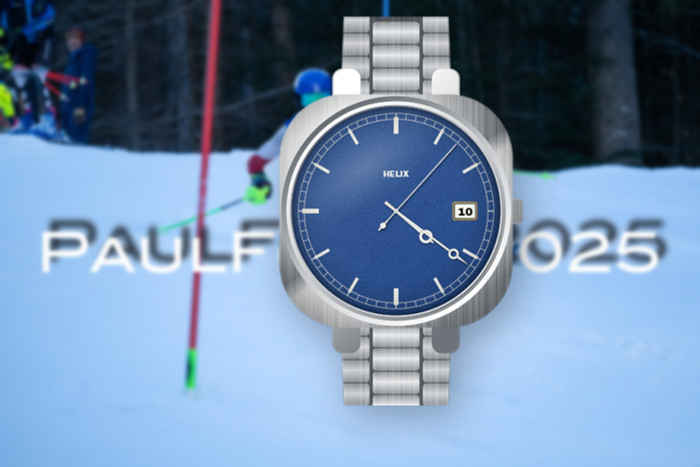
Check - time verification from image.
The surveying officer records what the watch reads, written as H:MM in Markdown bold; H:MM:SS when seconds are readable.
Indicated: **4:21:07**
